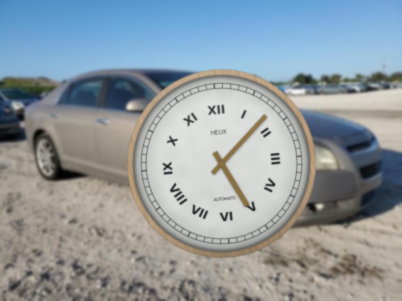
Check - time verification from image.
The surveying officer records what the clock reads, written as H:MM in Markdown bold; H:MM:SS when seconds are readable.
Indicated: **5:08**
